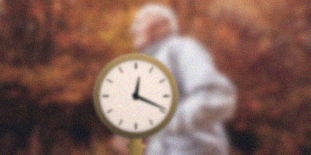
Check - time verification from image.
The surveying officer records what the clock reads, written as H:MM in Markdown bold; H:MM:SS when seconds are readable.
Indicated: **12:19**
